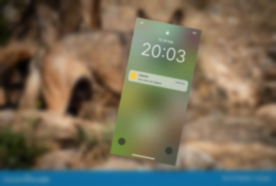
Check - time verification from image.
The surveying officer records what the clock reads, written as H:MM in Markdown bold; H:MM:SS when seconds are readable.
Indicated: **20:03**
